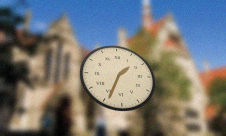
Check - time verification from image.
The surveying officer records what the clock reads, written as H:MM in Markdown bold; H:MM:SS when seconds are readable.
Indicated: **1:34**
